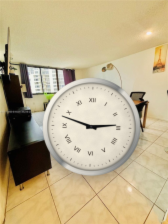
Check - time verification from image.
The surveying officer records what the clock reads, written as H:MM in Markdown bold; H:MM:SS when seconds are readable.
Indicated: **2:48**
